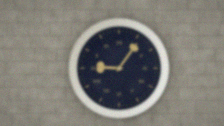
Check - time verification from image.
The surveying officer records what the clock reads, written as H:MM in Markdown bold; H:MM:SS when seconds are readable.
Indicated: **9:06**
